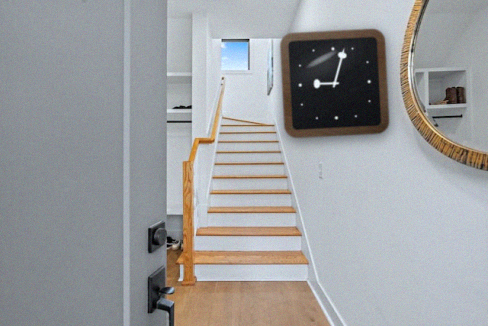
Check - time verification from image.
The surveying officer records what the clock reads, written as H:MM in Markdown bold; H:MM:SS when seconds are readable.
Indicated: **9:03**
